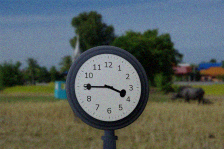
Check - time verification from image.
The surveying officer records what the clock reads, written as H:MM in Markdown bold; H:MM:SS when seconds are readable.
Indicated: **3:45**
